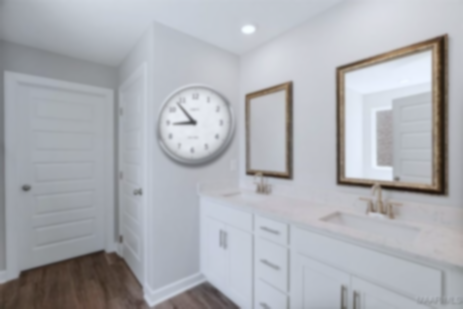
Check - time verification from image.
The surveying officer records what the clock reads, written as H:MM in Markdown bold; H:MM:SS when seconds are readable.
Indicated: **8:53**
